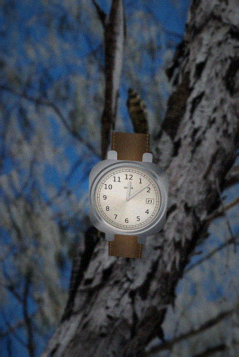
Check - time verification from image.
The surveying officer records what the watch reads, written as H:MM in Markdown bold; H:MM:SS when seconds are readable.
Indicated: **12:08**
